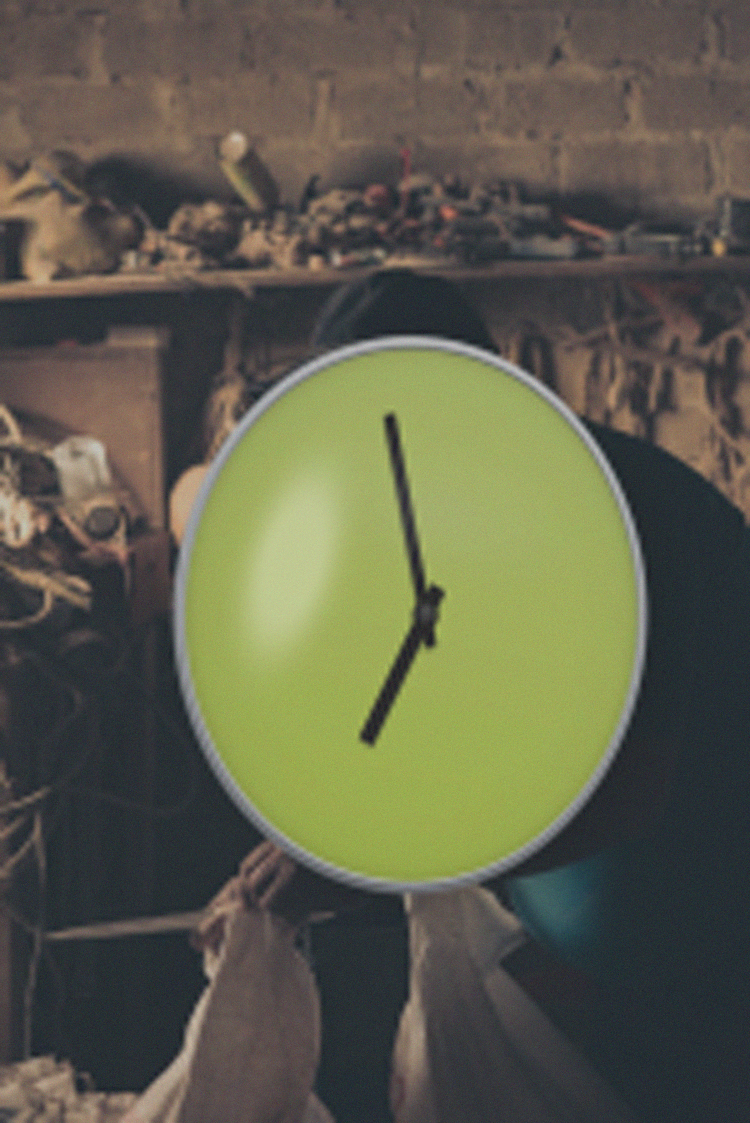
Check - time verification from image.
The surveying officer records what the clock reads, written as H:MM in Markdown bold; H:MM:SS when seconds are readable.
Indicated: **6:58**
